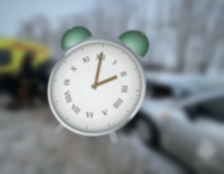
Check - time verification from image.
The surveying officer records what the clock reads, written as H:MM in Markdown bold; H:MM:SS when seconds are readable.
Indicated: **2:00**
